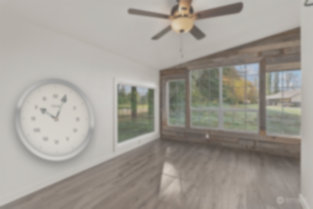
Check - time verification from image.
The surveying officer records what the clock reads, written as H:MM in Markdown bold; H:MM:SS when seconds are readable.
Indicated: **10:04**
